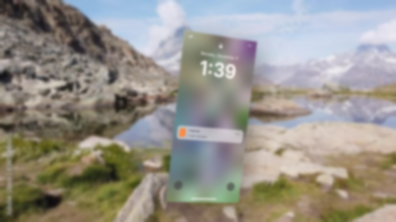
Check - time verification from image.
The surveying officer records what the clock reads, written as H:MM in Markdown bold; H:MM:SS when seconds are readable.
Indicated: **1:39**
